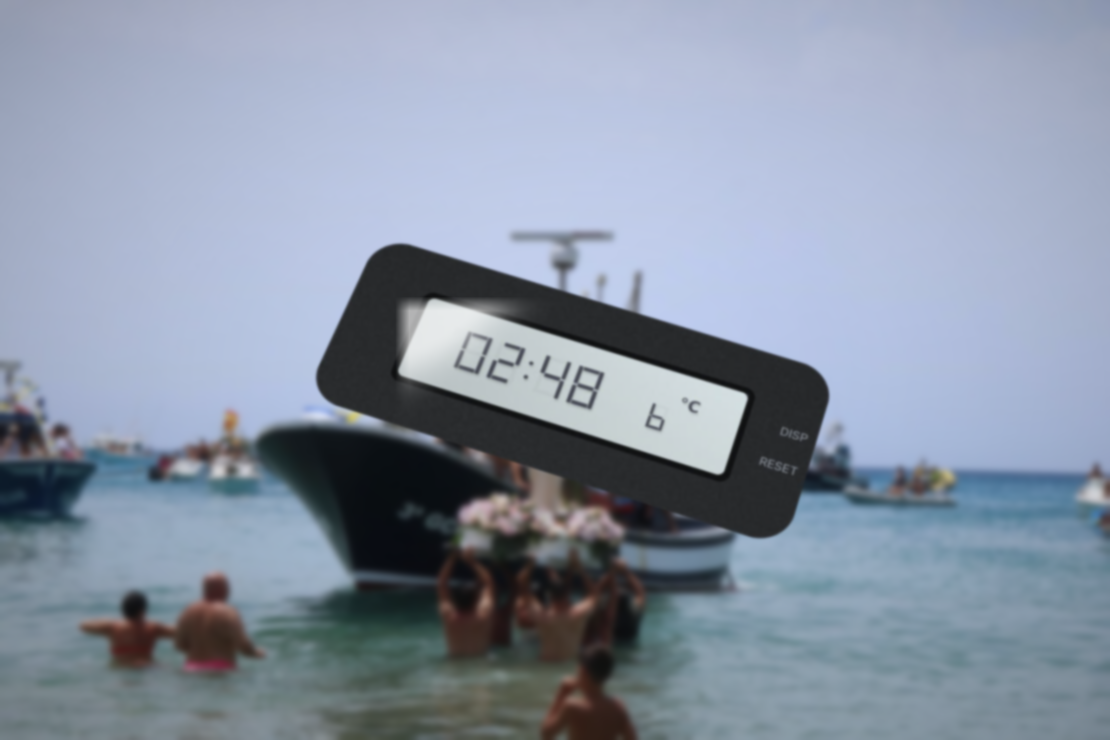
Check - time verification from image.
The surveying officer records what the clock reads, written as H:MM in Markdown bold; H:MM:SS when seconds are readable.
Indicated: **2:48**
